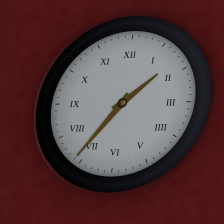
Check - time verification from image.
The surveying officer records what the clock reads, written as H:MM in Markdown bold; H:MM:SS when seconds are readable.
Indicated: **1:36**
